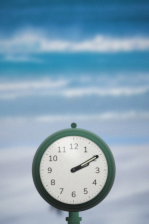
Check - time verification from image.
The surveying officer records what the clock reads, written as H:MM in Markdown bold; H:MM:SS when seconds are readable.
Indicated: **2:10**
